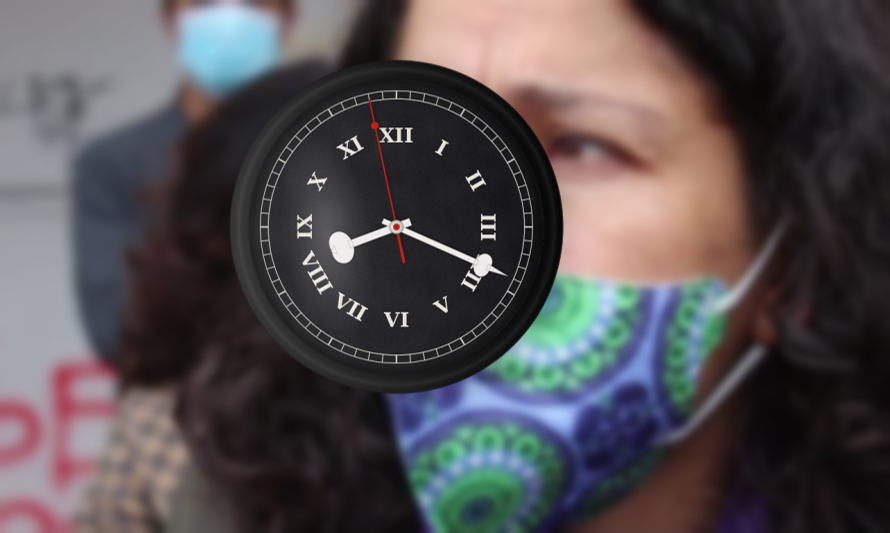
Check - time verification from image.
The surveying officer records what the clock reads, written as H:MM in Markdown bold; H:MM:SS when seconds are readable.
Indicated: **8:18:58**
